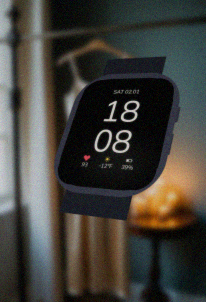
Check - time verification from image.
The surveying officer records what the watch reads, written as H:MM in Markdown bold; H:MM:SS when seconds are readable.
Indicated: **18:08**
